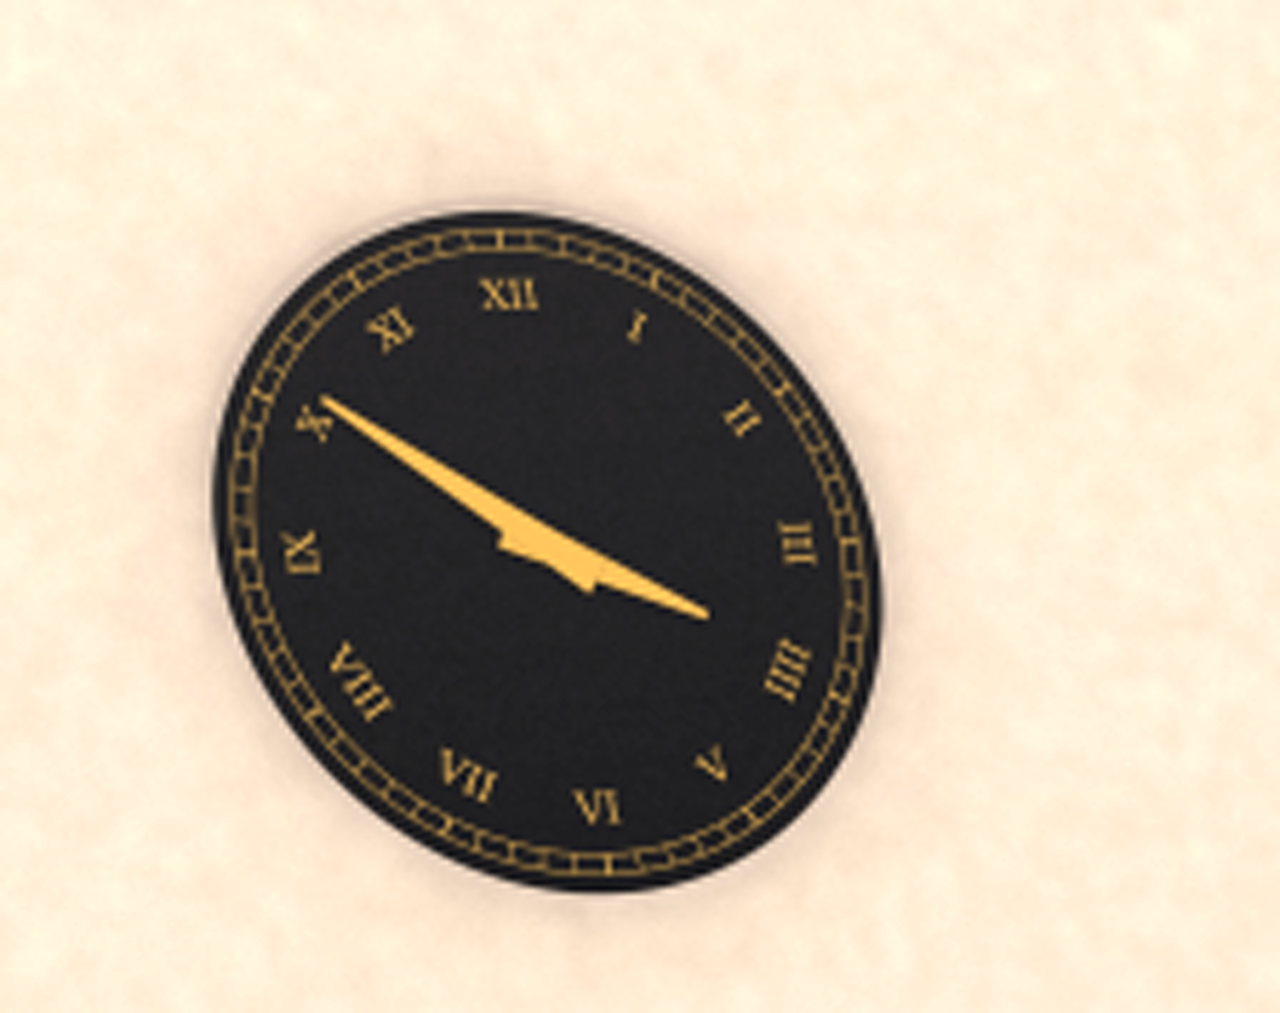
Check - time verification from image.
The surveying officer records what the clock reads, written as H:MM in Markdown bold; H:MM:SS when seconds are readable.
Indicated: **3:51**
